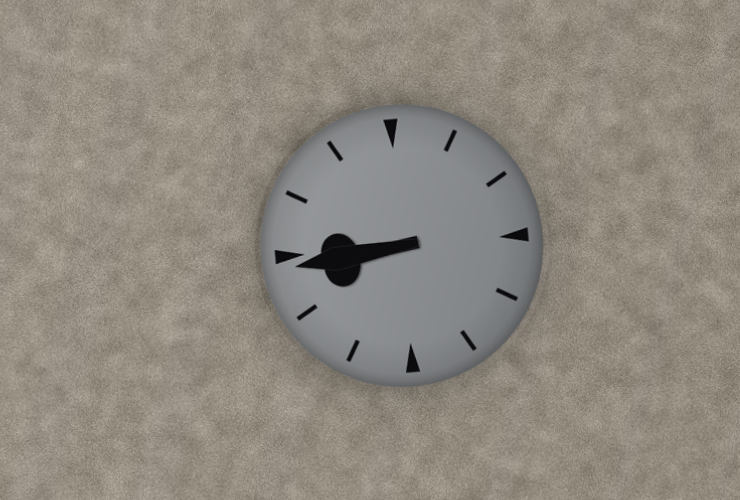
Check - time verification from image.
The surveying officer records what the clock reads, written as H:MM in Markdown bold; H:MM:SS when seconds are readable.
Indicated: **8:44**
